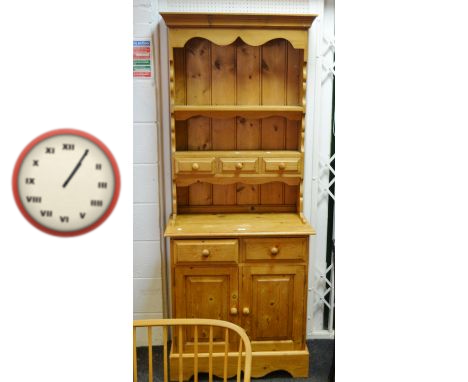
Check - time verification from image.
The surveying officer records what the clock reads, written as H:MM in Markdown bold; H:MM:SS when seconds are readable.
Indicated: **1:05**
